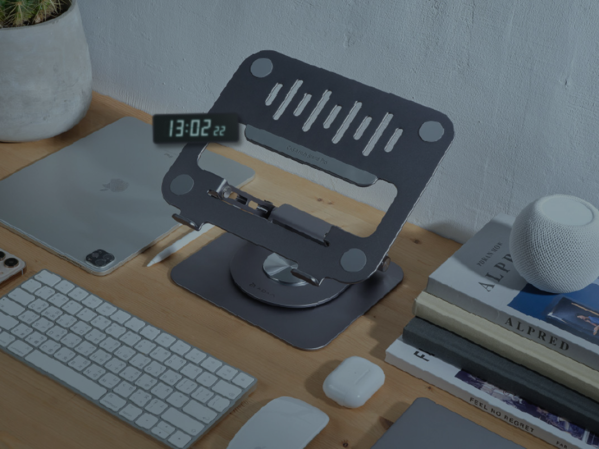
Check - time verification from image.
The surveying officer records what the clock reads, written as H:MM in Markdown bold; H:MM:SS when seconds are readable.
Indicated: **13:02**
